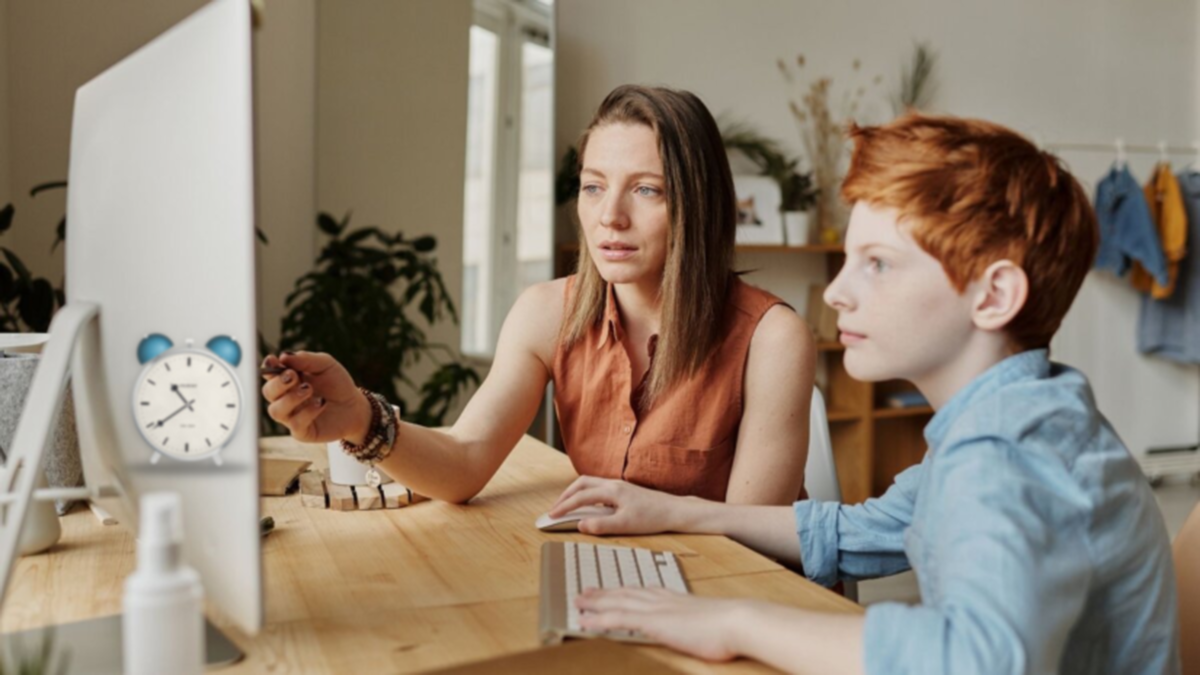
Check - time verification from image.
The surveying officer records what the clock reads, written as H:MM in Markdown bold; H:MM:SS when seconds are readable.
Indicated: **10:39**
